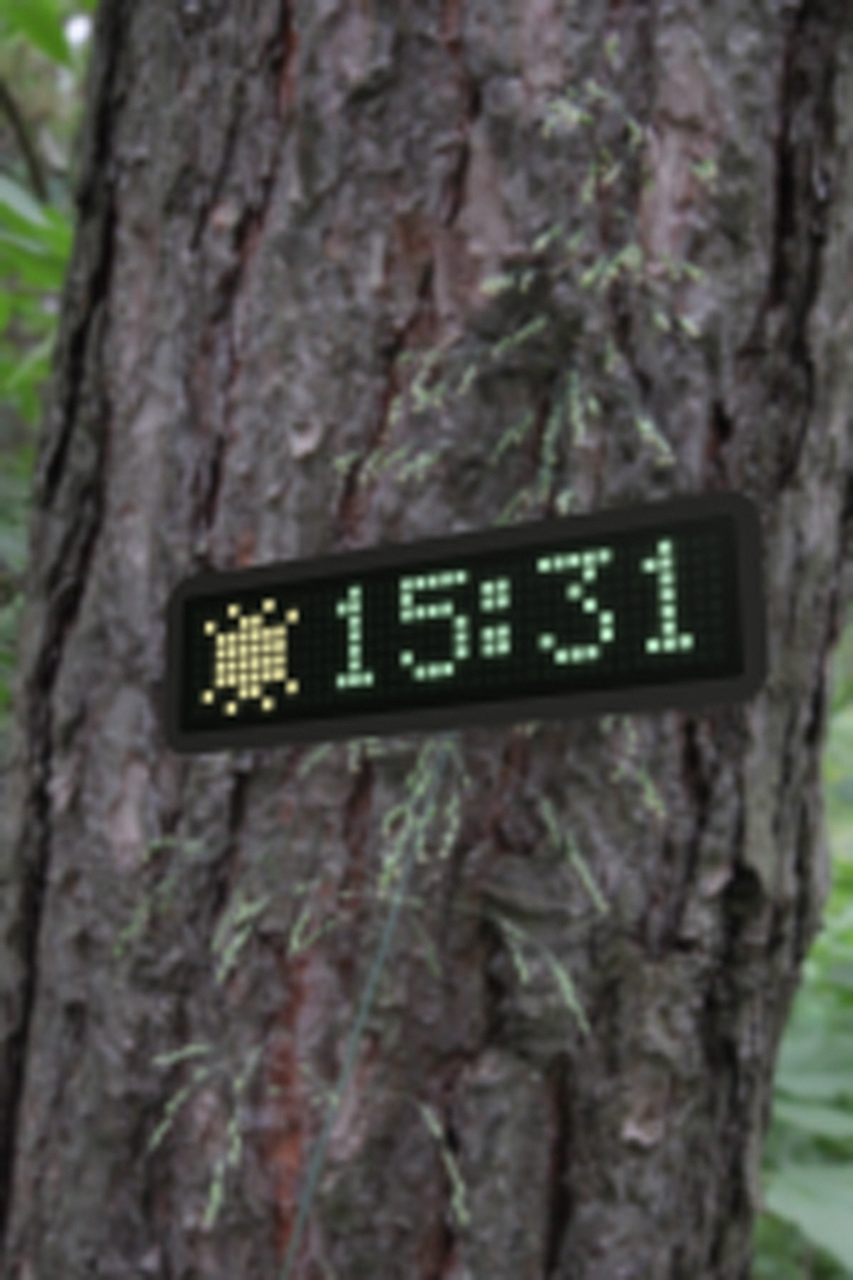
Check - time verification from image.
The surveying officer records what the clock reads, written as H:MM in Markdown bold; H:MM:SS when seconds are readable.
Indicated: **15:31**
